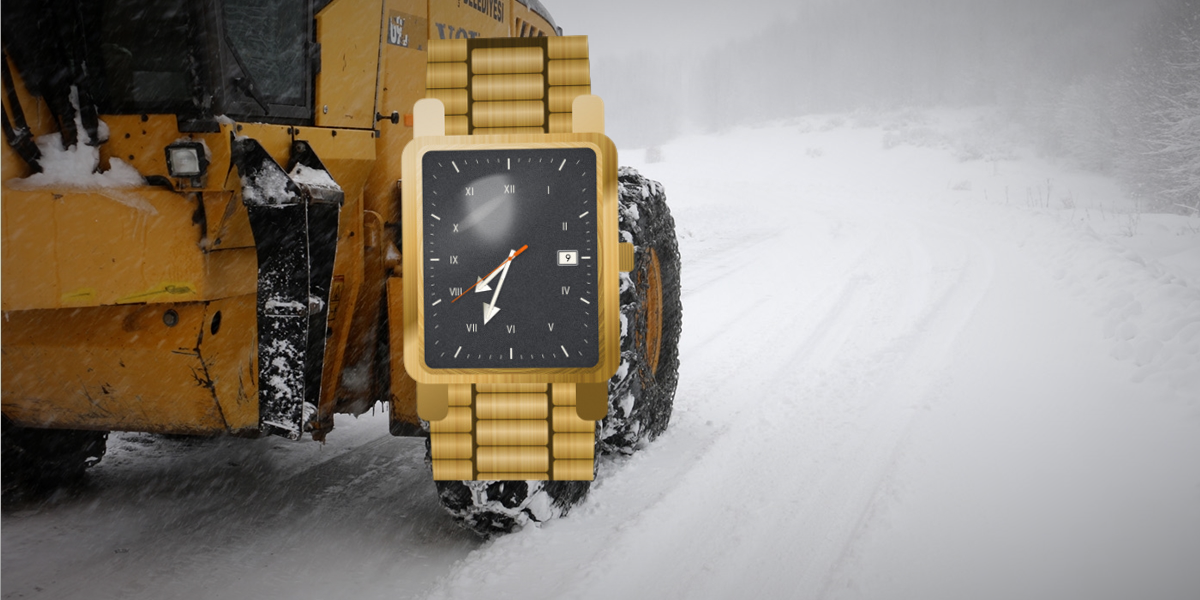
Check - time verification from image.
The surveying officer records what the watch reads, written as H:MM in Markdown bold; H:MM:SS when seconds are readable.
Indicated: **7:33:39**
